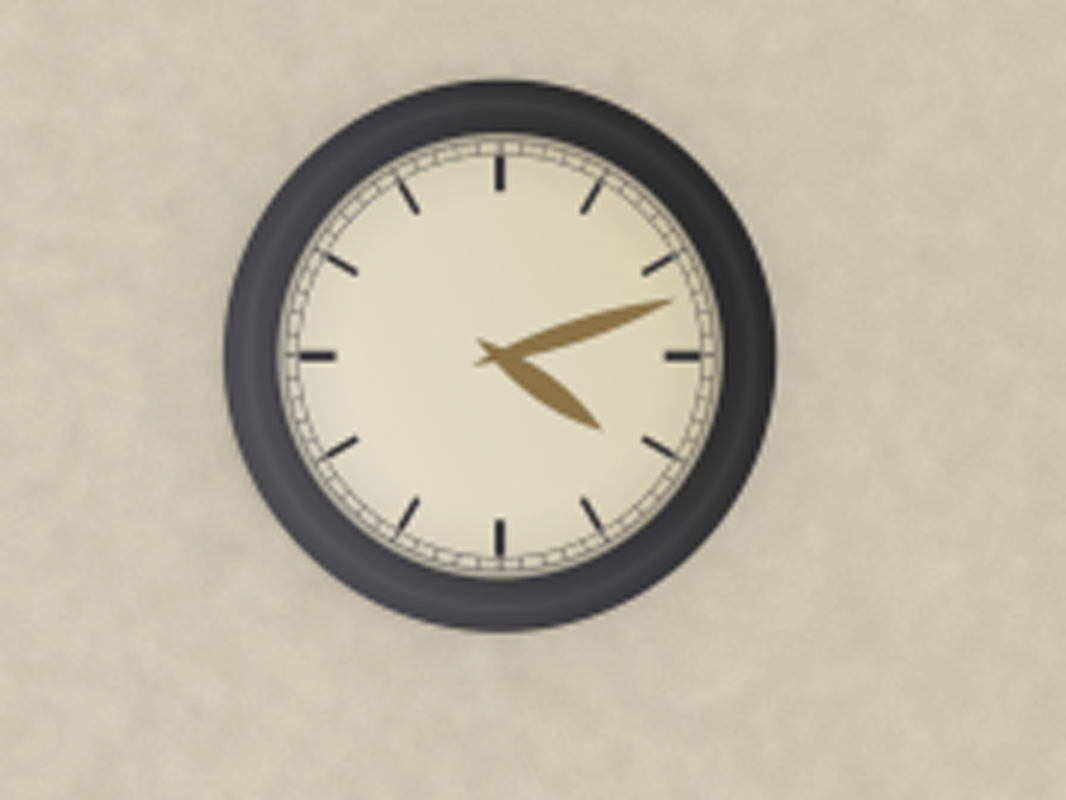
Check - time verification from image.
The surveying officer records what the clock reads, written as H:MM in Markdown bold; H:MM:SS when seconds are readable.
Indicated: **4:12**
